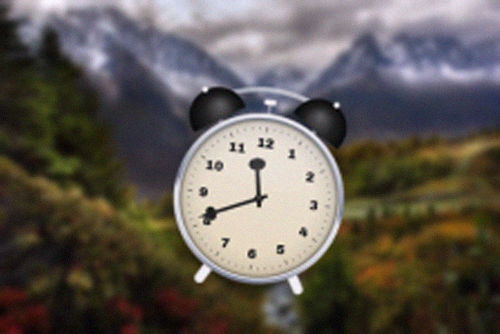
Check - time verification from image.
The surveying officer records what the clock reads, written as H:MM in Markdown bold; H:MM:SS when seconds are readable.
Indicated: **11:41**
